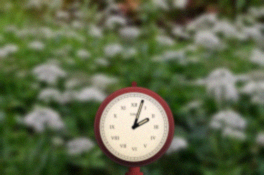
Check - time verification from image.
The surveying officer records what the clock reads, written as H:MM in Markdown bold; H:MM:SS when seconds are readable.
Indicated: **2:03**
